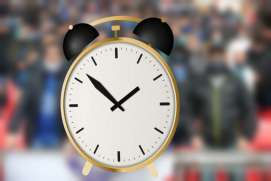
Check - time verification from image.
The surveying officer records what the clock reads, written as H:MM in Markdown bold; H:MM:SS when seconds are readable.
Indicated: **1:52**
